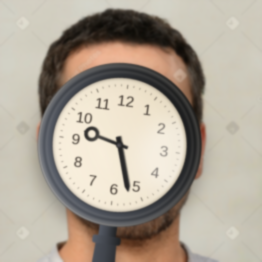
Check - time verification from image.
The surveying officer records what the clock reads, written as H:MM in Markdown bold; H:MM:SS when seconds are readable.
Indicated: **9:27**
